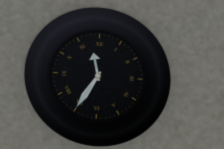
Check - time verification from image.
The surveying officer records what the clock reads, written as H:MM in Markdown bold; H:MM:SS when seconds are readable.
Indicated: **11:35**
